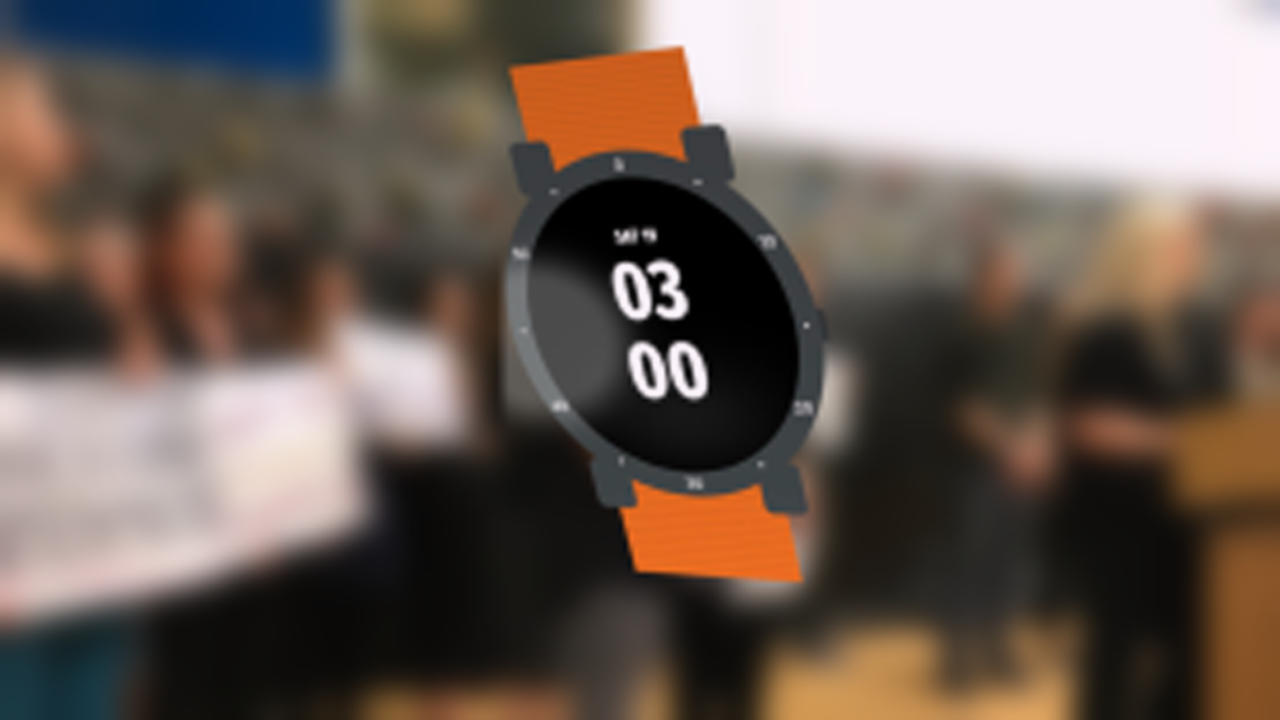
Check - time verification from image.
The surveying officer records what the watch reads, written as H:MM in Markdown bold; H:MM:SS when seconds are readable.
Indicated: **3:00**
